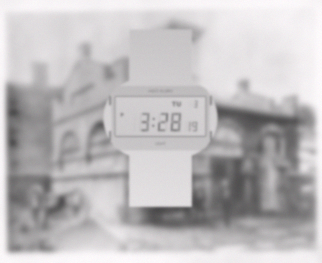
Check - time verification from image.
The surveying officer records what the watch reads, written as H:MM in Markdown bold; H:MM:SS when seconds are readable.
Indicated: **3:28**
